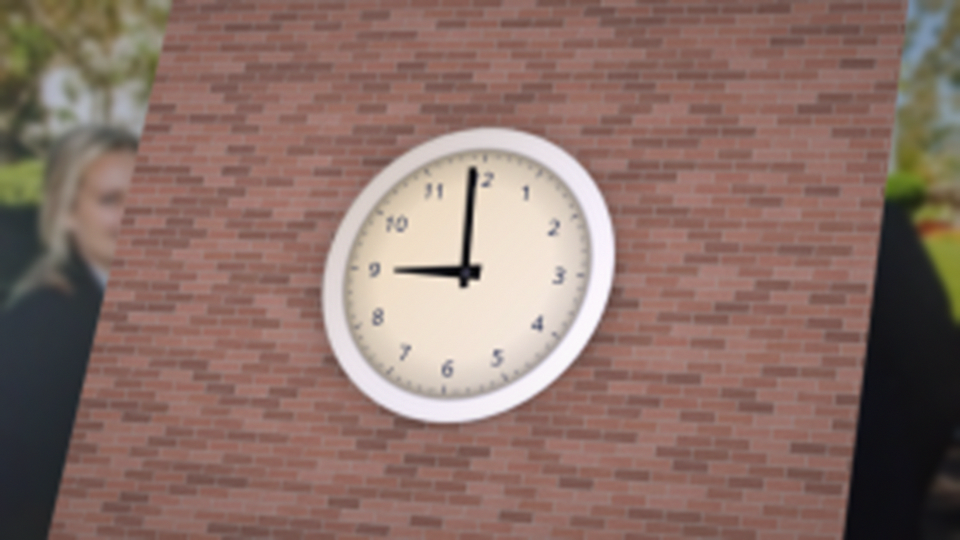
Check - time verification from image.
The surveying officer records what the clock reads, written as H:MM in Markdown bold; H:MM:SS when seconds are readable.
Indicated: **8:59**
